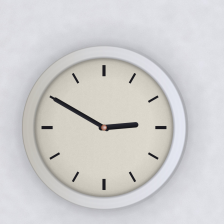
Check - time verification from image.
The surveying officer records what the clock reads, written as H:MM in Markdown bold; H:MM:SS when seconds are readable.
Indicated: **2:50**
